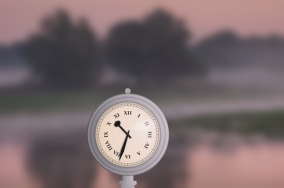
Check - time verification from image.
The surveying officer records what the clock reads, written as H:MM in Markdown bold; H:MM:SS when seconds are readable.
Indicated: **10:33**
